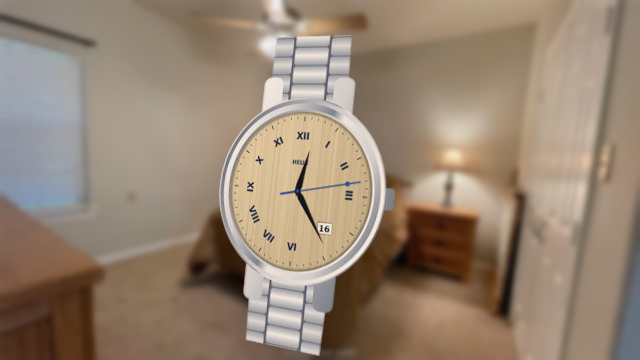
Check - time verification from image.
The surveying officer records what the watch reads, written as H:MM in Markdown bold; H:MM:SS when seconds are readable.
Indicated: **12:24:13**
